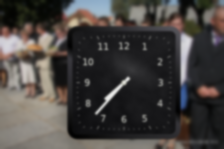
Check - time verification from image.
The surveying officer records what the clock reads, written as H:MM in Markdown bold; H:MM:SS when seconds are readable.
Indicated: **7:37**
